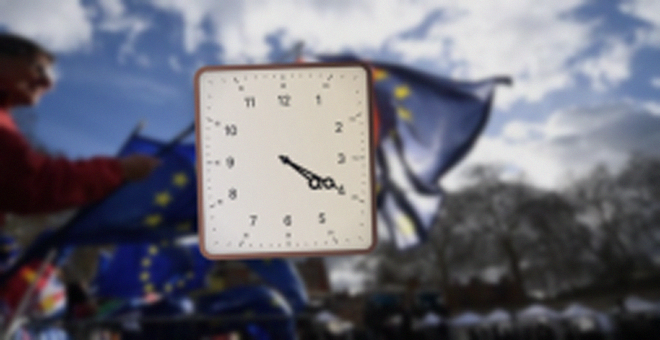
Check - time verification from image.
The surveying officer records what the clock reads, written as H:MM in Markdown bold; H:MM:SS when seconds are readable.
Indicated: **4:20**
